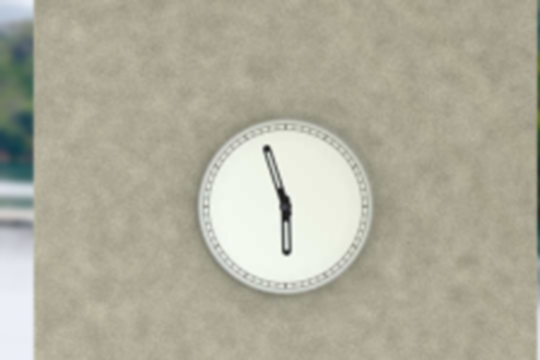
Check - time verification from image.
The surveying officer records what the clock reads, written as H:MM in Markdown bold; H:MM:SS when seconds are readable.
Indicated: **5:57**
